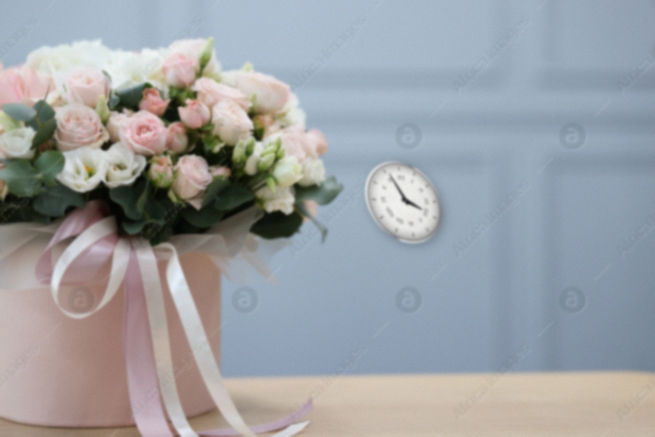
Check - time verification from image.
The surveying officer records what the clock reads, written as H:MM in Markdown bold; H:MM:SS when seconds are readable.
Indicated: **3:56**
